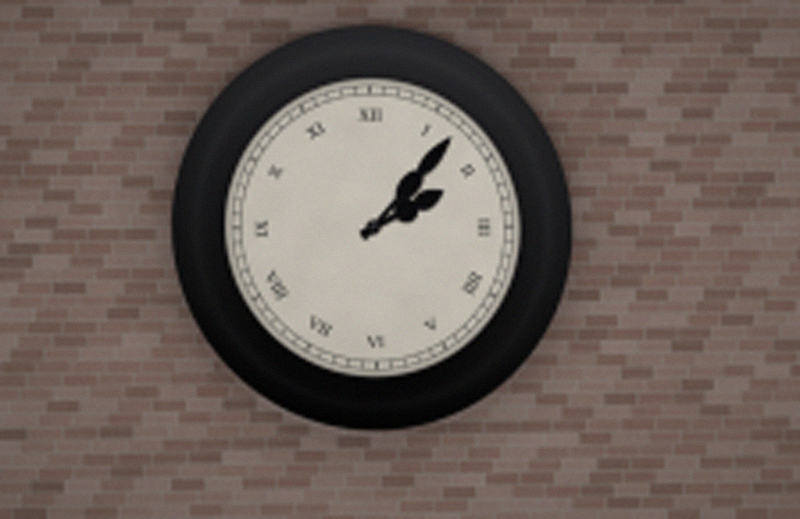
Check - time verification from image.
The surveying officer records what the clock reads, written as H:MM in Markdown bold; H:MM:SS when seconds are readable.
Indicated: **2:07**
